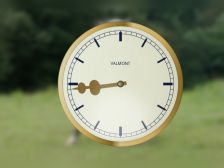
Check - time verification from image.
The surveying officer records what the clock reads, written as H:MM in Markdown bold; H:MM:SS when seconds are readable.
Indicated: **8:44**
